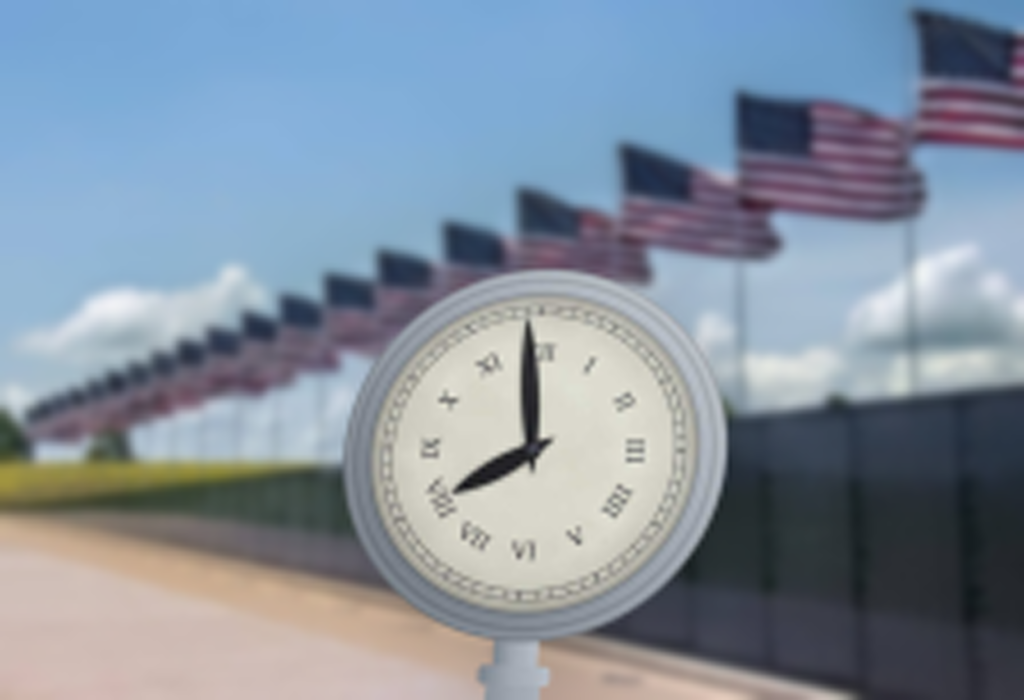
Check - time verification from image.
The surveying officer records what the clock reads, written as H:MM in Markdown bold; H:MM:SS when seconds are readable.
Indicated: **7:59**
